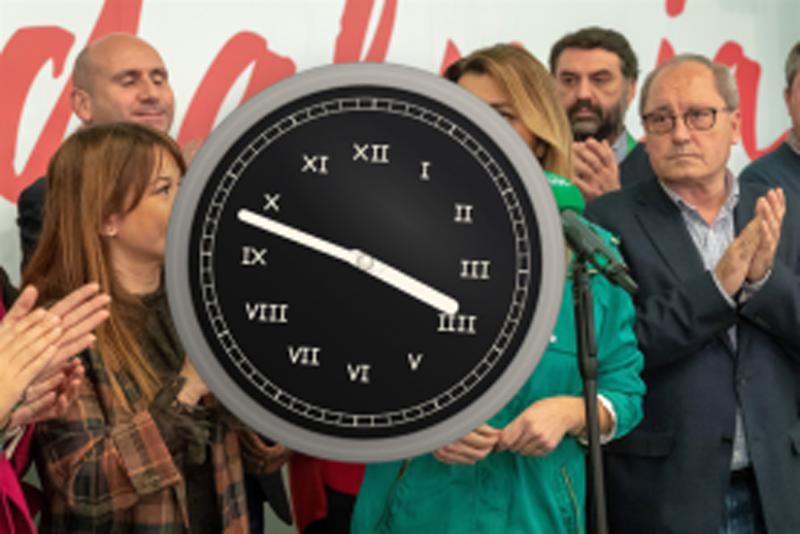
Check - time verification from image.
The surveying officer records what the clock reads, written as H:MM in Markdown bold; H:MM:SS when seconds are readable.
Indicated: **3:48**
